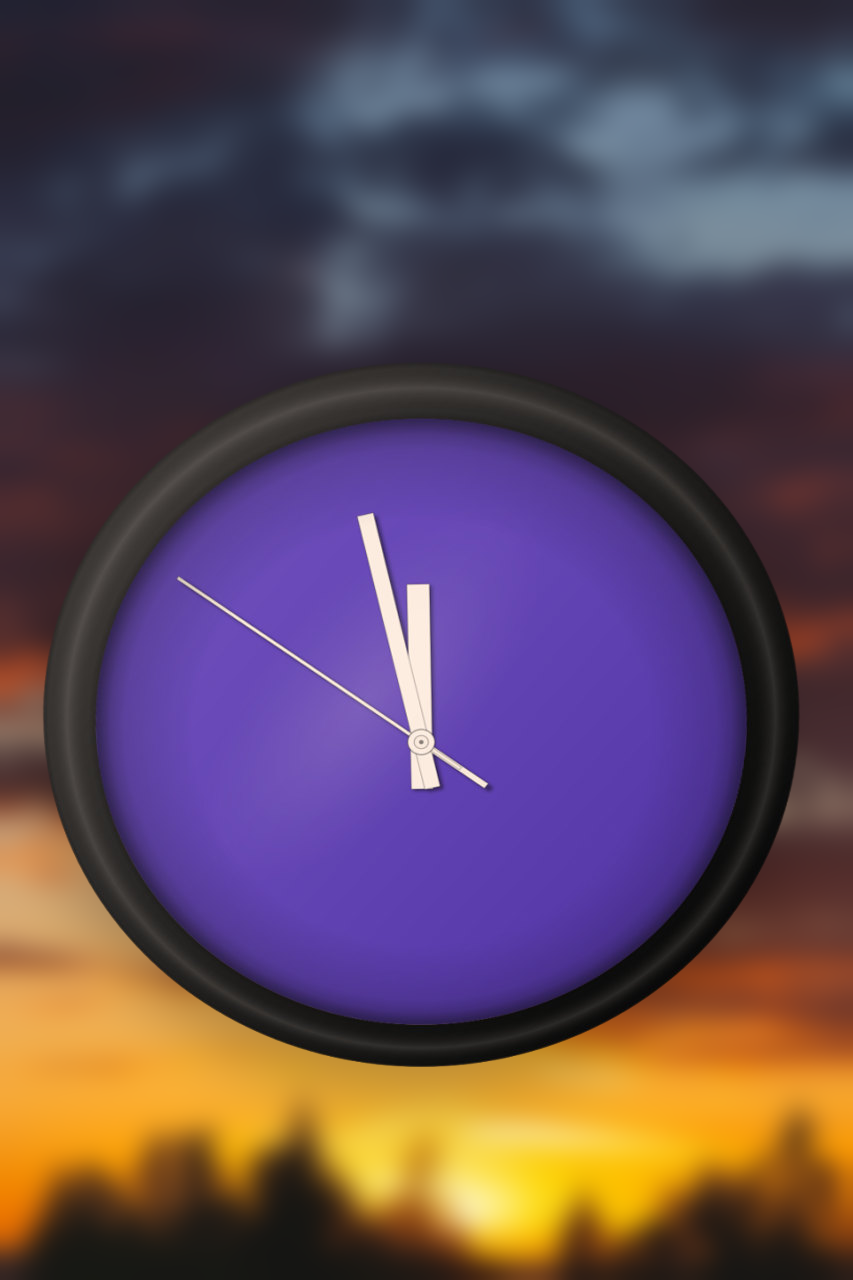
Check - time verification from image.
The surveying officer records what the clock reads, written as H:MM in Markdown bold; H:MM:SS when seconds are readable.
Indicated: **11:57:51**
